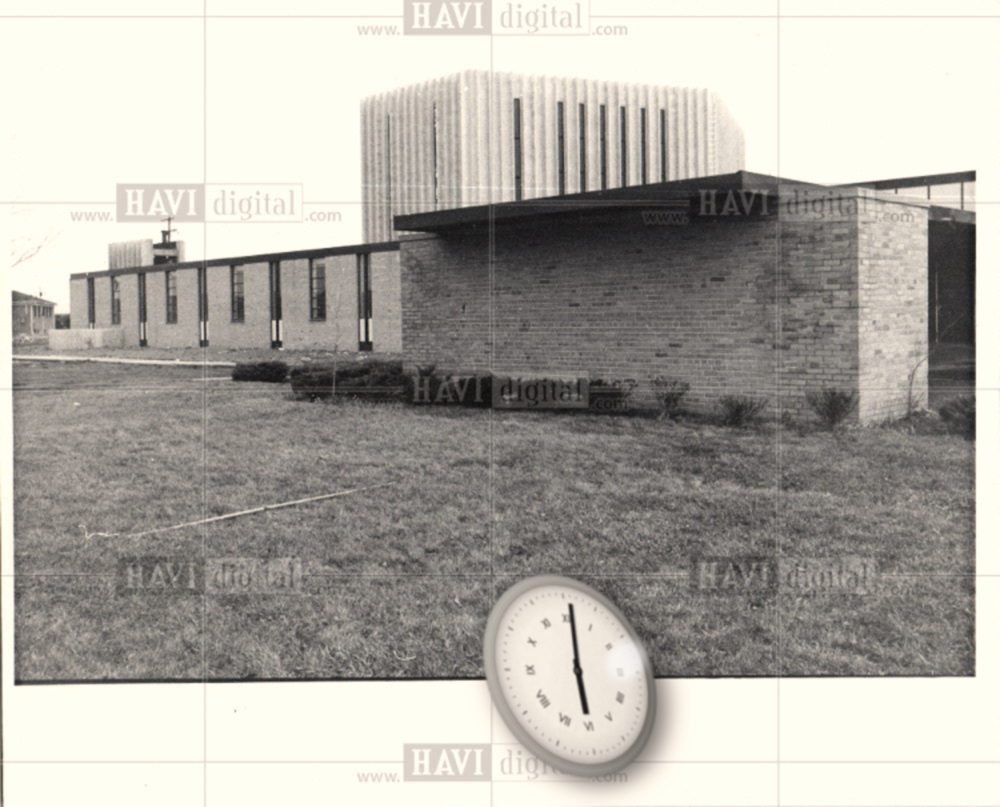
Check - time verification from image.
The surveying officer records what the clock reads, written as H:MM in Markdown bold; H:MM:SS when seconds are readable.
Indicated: **6:01**
